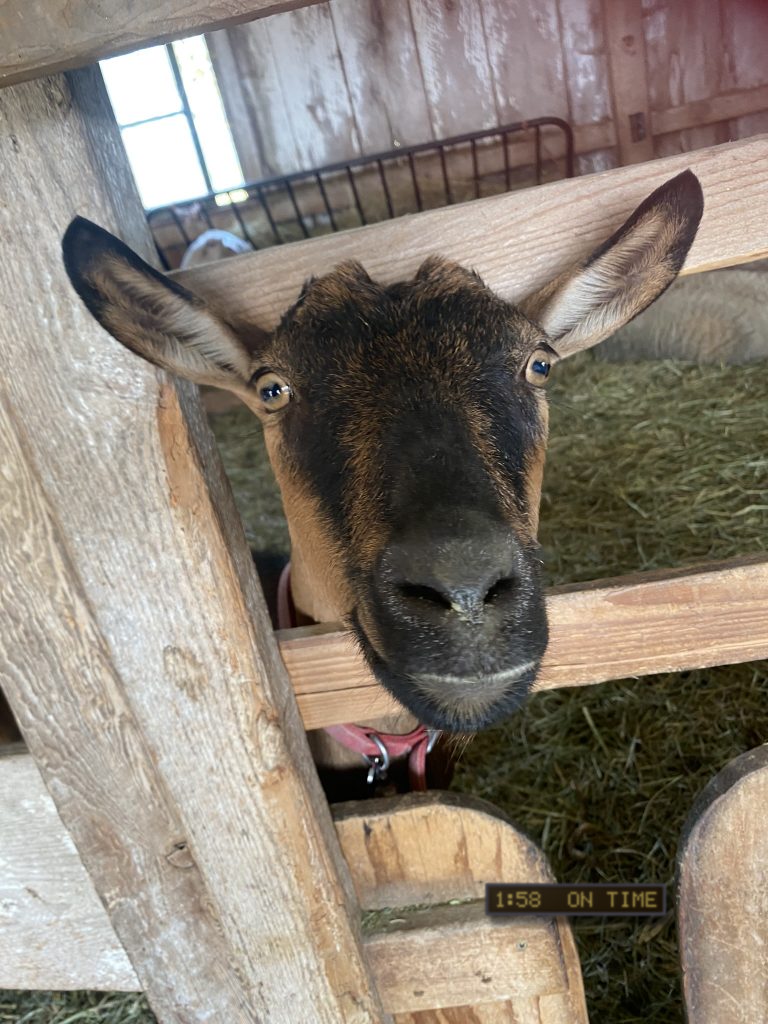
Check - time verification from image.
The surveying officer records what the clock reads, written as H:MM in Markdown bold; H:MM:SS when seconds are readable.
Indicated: **1:58**
